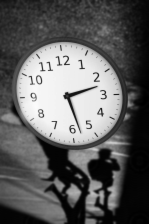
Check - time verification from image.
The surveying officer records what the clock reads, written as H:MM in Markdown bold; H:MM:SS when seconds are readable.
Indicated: **2:28**
